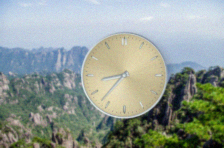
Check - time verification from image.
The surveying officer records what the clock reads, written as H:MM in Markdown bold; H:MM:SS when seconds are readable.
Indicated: **8:37**
